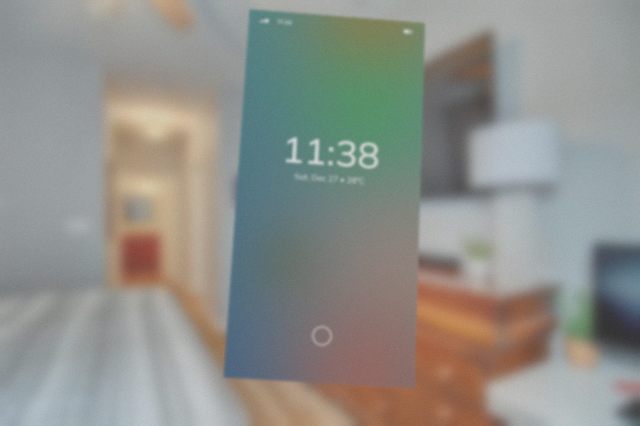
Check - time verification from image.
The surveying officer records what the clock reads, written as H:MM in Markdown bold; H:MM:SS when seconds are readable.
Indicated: **11:38**
